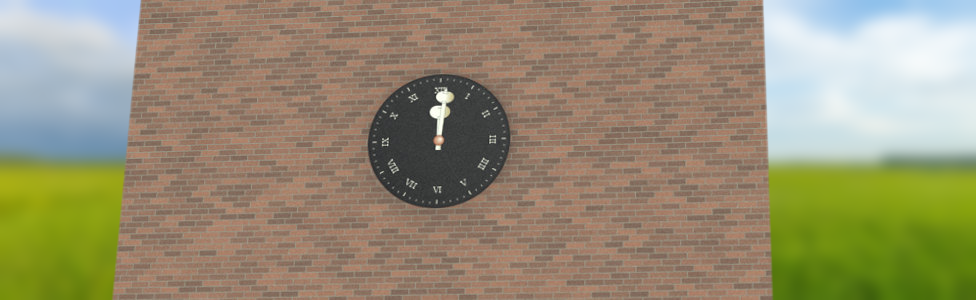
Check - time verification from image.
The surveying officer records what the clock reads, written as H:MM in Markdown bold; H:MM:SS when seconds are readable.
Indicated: **12:01**
